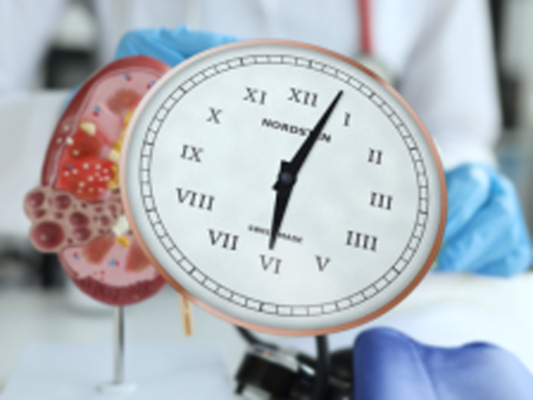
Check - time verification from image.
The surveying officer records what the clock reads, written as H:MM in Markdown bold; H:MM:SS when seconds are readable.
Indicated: **6:03**
